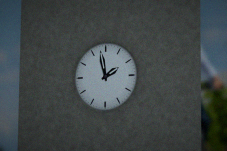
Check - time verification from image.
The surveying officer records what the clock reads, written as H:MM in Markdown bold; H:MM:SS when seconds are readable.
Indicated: **1:58**
